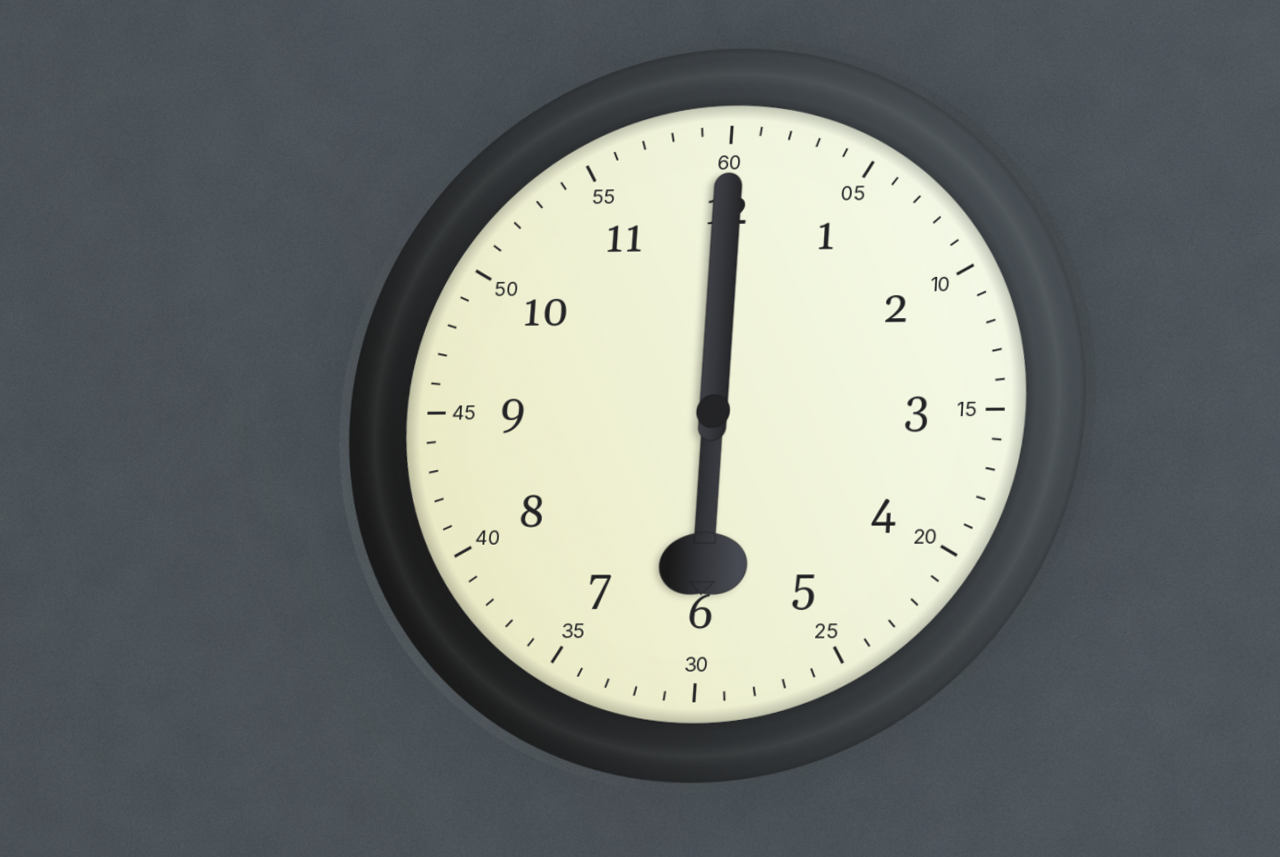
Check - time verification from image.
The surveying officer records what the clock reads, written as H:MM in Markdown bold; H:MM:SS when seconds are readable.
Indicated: **6:00**
